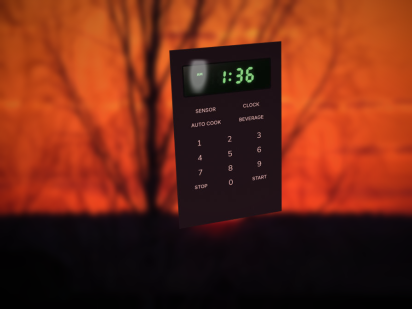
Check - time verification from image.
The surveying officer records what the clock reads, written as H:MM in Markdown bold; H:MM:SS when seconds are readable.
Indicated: **1:36**
